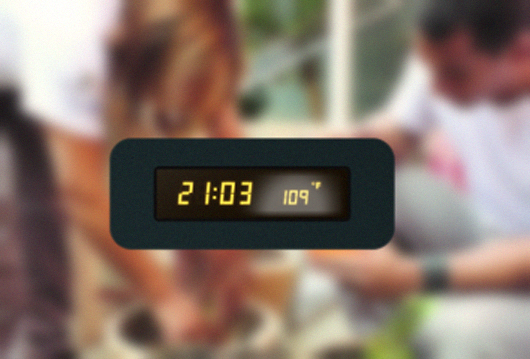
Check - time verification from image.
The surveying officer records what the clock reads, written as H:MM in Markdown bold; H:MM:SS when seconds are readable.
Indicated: **21:03**
